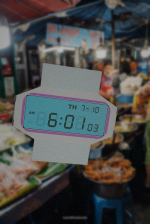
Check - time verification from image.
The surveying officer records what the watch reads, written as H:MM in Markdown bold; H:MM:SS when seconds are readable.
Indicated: **6:01:03**
